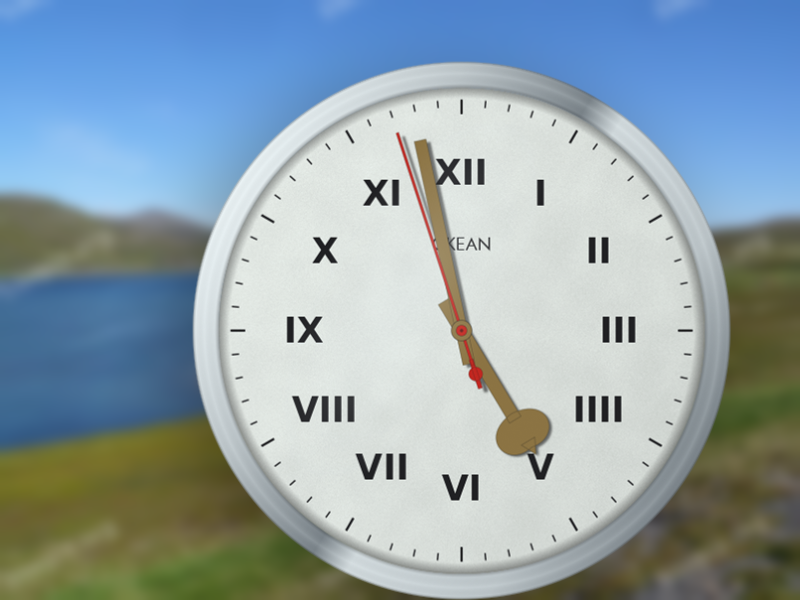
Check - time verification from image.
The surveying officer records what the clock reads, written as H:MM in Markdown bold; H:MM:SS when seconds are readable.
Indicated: **4:57:57**
